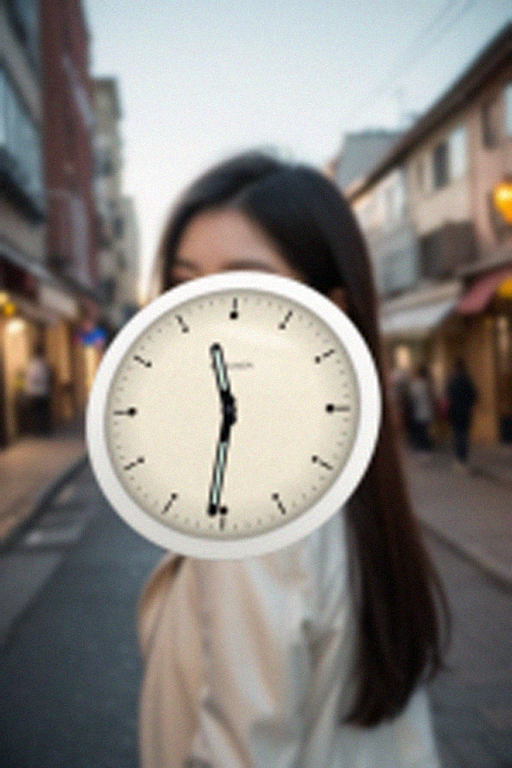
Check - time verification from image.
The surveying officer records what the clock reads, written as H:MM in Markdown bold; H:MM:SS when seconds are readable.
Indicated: **11:31**
